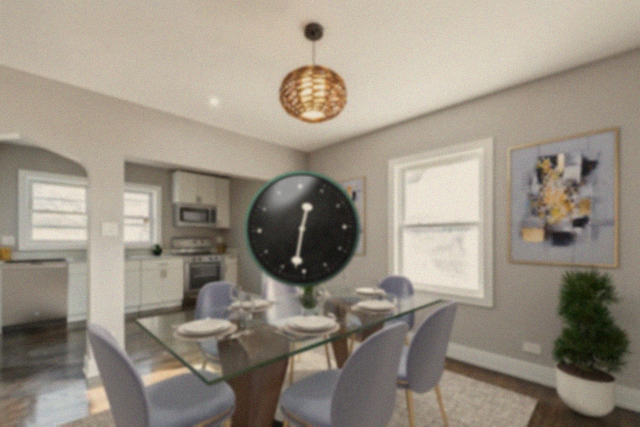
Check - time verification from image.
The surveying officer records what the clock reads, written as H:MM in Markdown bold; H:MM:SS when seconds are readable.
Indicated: **12:32**
